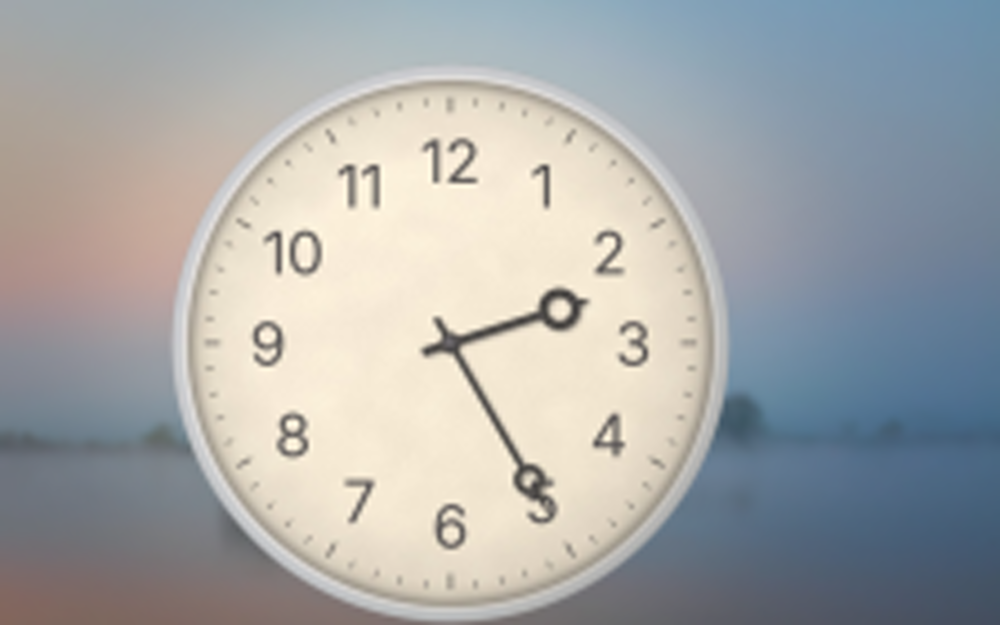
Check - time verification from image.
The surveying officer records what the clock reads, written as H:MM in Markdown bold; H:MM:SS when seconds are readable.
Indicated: **2:25**
